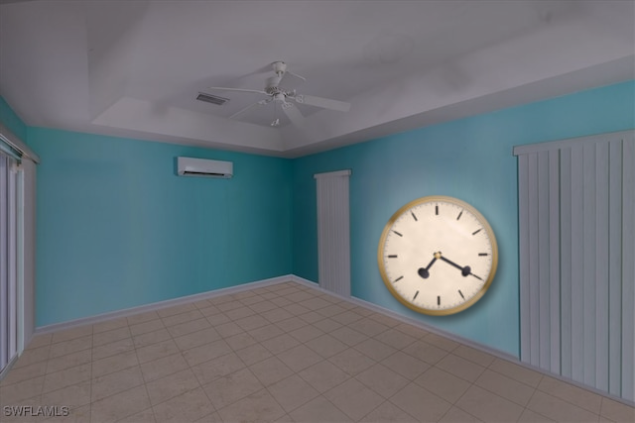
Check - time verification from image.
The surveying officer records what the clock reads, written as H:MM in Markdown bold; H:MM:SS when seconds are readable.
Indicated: **7:20**
